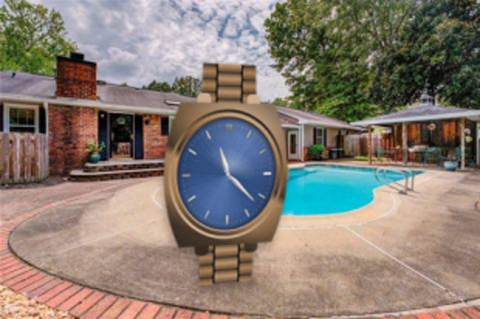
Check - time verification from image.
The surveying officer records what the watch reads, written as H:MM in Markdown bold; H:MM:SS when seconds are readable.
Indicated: **11:22**
